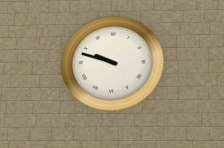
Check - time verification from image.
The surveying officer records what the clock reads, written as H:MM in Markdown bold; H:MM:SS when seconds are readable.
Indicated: **9:48**
